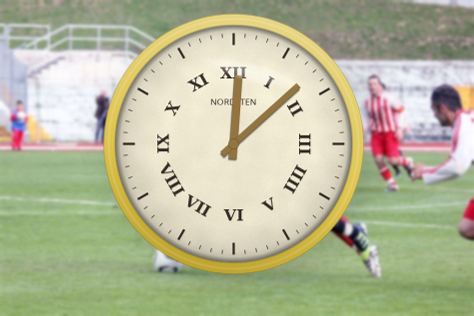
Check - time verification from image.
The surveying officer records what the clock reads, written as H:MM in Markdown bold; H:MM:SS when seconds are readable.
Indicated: **12:08**
